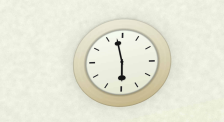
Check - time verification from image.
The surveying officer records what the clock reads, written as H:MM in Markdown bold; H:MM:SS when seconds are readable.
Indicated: **5:58**
